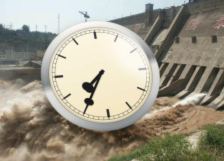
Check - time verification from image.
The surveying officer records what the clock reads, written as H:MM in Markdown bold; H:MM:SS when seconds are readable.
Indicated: **7:35**
